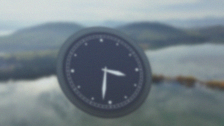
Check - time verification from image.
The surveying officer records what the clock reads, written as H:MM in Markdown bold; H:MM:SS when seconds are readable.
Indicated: **3:32**
